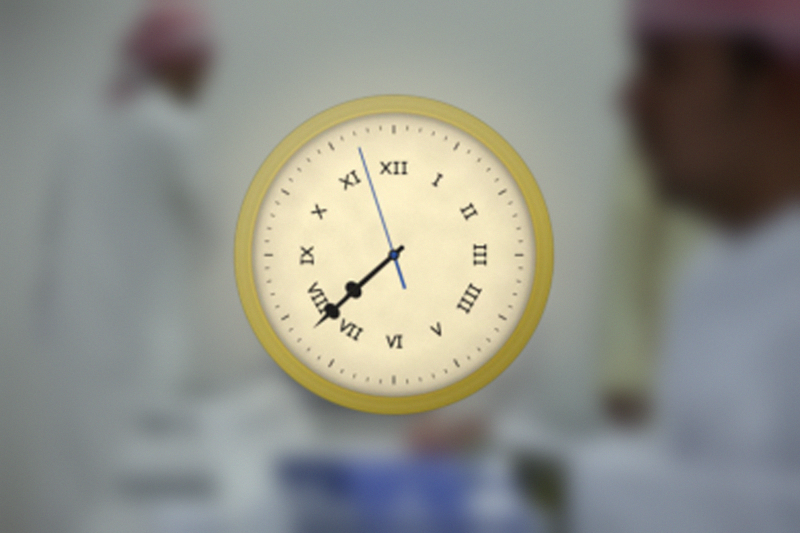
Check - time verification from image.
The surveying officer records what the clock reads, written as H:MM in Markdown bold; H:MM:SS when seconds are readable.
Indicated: **7:37:57**
